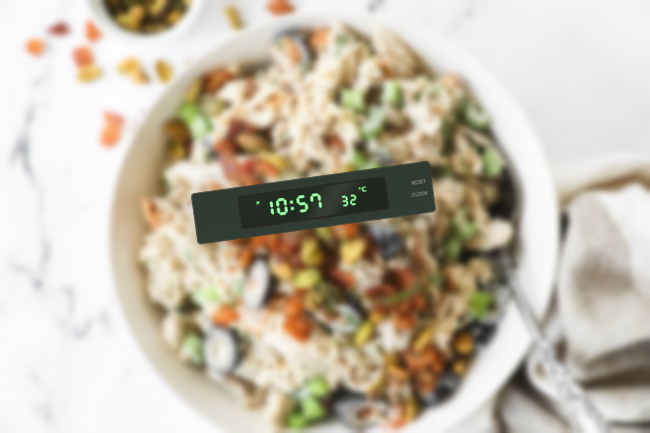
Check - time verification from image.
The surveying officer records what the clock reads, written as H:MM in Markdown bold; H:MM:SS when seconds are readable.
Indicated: **10:57**
